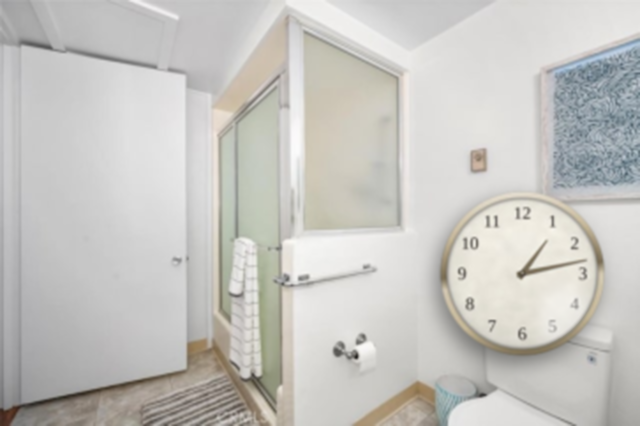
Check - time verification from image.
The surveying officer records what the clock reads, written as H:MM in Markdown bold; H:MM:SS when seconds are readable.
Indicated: **1:13**
